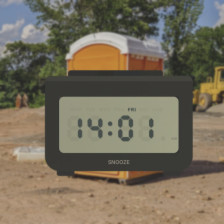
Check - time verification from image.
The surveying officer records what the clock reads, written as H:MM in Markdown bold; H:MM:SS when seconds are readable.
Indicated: **14:01**
